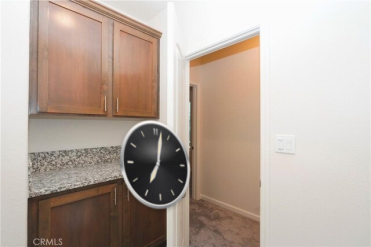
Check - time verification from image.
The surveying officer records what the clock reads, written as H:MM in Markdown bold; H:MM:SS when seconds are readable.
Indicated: **7:02**
